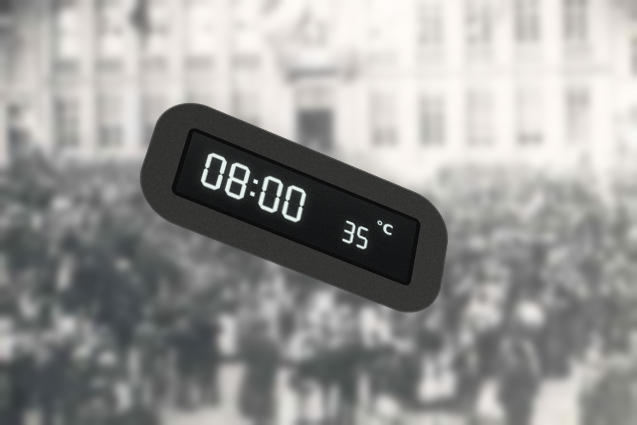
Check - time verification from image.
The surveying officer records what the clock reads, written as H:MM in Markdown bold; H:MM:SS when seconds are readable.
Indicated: **8:00**
